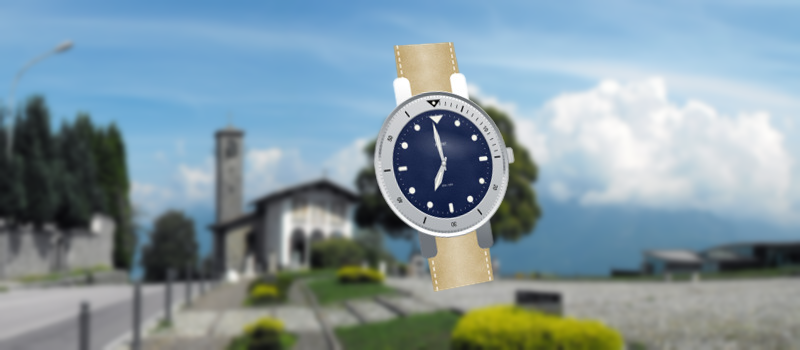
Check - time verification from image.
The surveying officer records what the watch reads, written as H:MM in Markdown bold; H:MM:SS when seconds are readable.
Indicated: **6:59**
